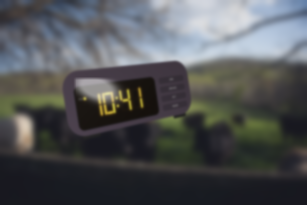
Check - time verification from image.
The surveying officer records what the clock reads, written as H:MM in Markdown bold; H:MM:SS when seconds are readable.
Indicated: **10:41**
